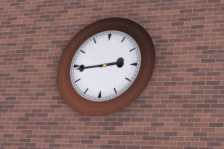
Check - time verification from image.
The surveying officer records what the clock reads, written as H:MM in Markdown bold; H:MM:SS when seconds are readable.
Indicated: **2:44**
